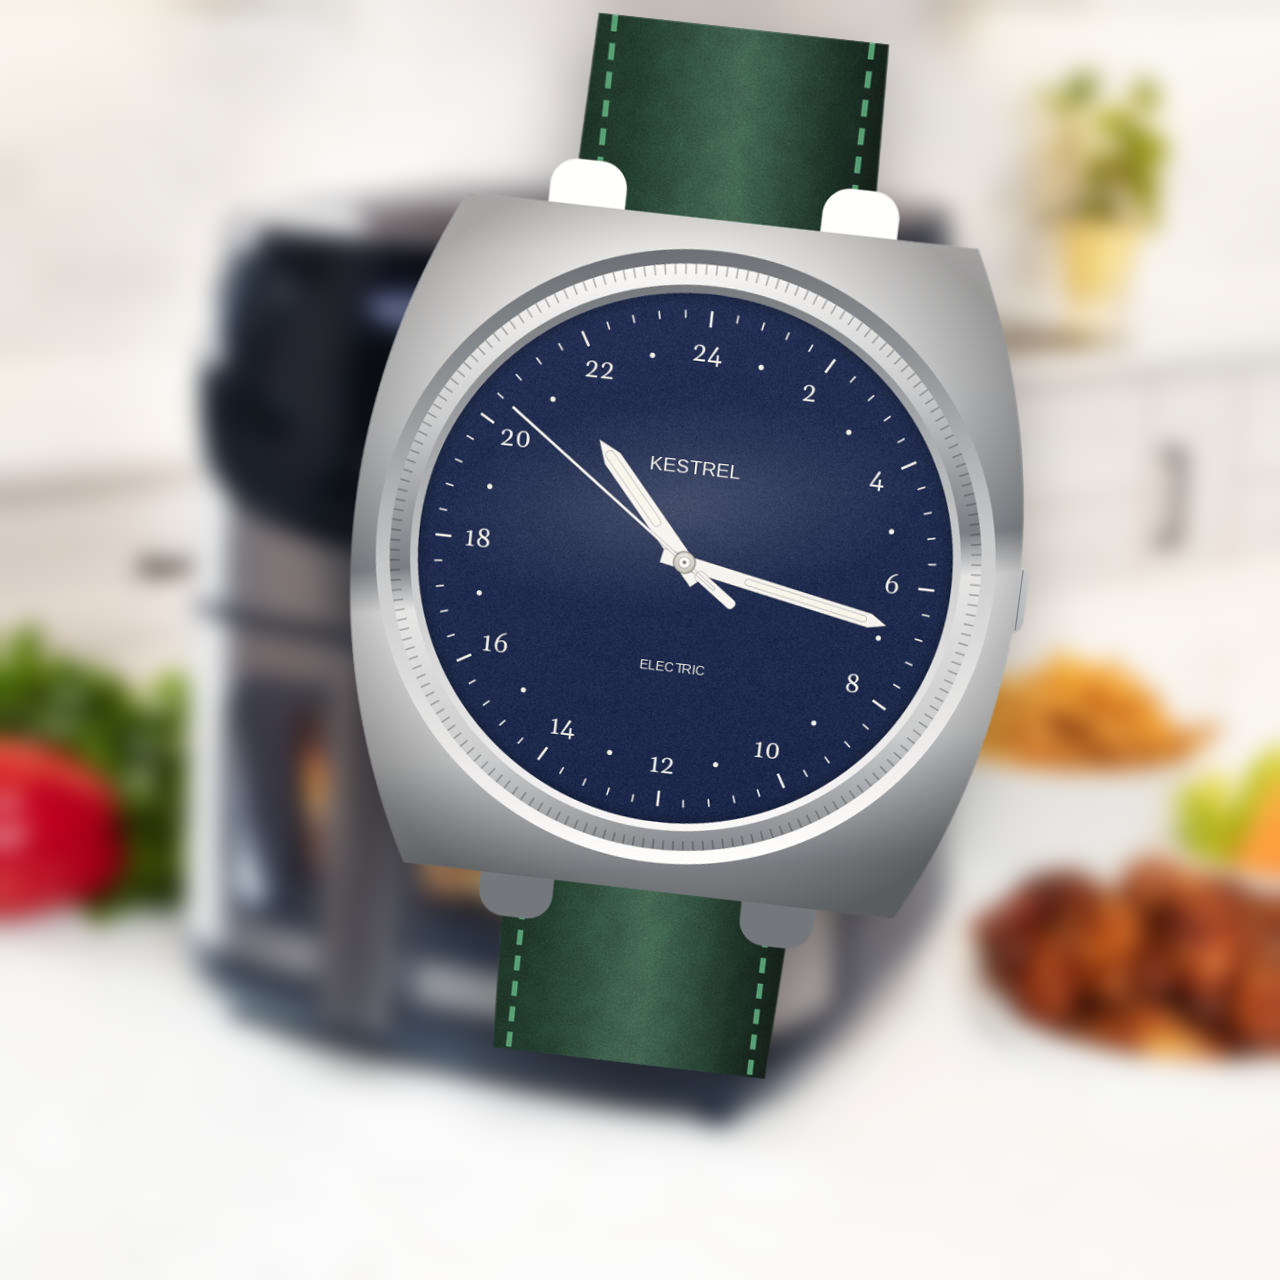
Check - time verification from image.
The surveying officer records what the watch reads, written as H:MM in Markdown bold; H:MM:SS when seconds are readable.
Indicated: **21:16:51**
